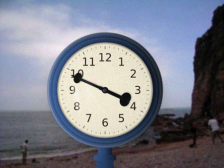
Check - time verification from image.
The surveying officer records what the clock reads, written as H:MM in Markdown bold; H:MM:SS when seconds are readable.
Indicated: **3:49**
